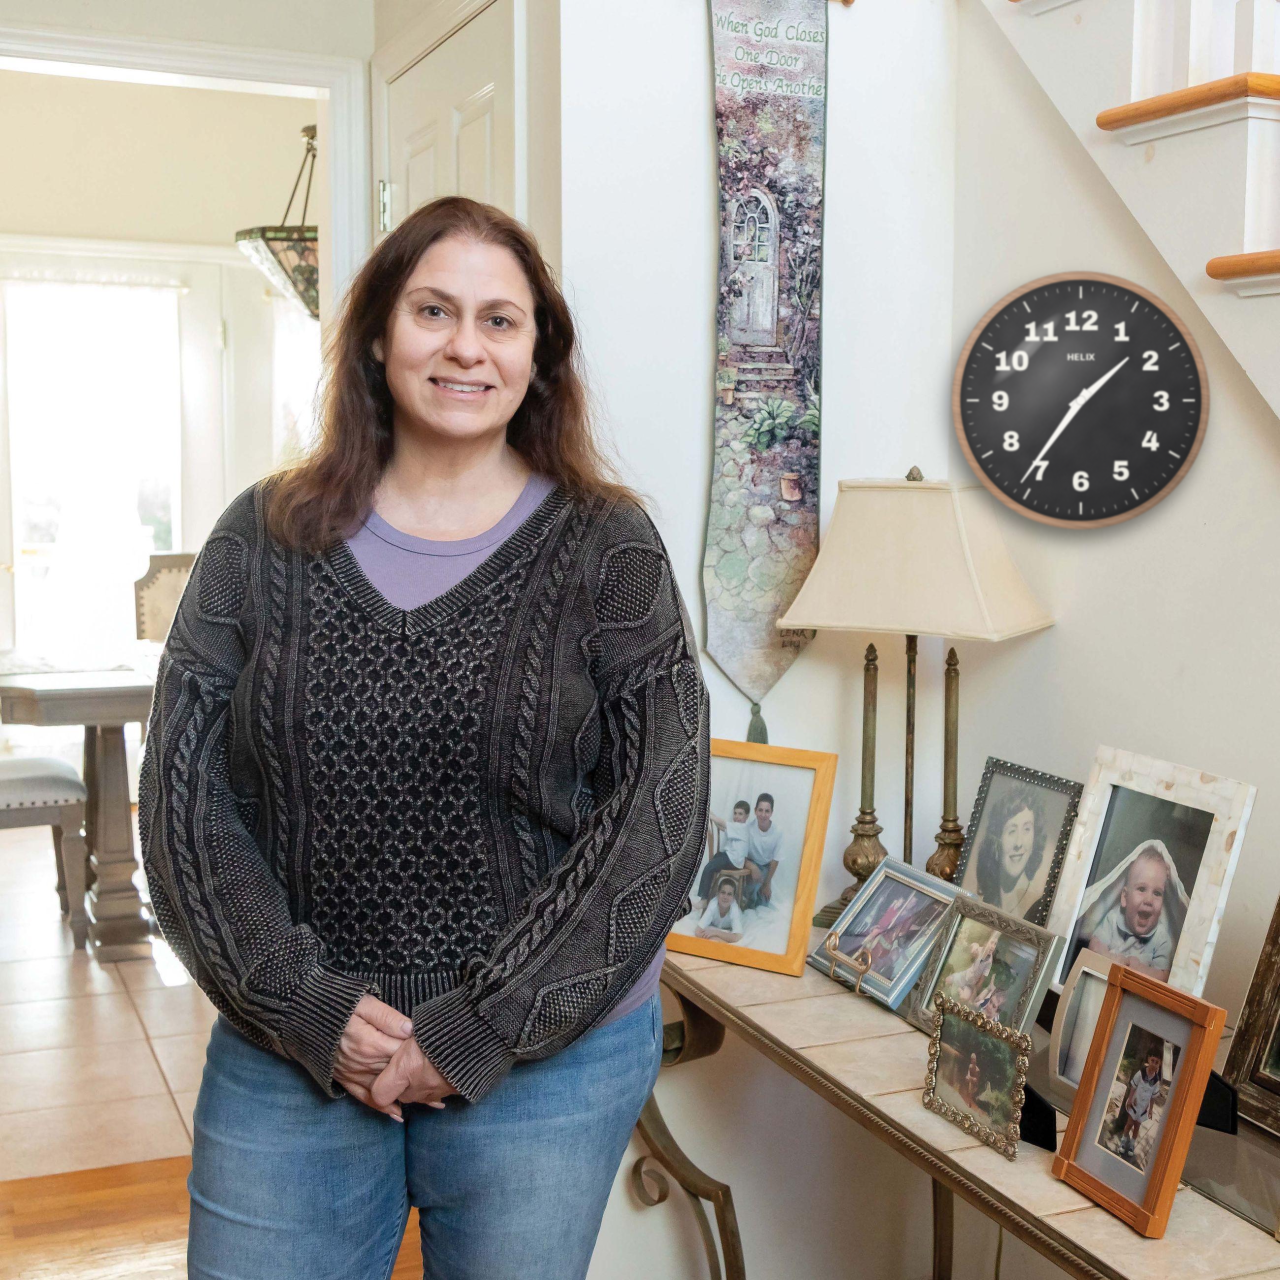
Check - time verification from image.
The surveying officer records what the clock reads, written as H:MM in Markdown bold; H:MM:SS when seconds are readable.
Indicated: **1:36**
